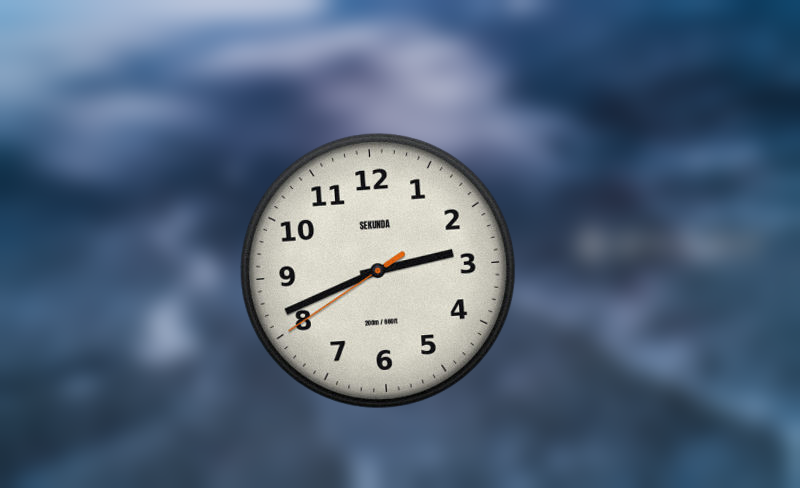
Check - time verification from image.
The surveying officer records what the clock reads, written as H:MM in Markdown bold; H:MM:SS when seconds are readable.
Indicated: **2:41:40**
